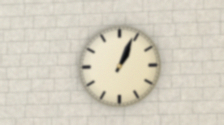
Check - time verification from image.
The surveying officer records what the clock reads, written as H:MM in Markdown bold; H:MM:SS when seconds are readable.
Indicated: **1:04**
